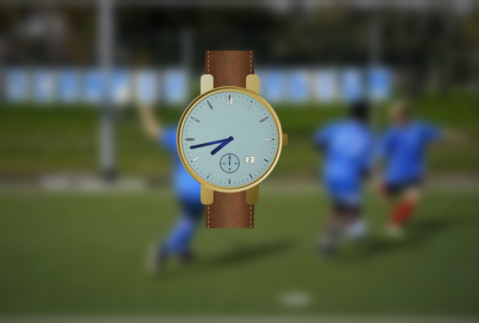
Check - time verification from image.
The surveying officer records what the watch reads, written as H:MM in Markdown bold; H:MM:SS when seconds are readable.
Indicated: **7:43**
